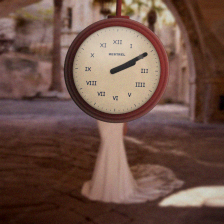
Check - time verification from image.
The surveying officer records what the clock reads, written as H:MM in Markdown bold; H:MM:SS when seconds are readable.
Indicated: **2:10**
